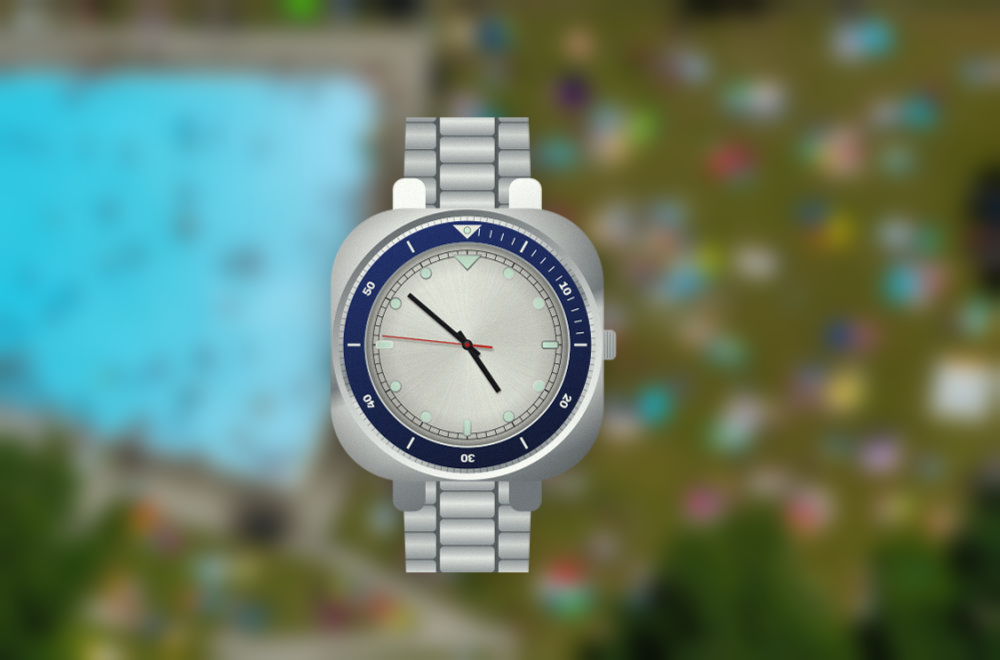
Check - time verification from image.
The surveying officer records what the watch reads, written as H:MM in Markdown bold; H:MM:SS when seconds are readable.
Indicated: **4:51:46**
